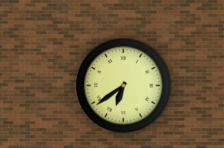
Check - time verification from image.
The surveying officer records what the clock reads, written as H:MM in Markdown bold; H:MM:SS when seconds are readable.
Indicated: **6:39**
